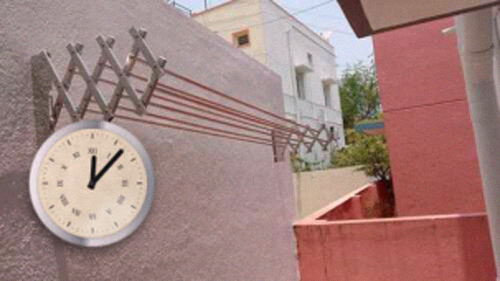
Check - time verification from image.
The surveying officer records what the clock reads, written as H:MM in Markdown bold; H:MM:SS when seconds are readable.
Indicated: **12:07**
